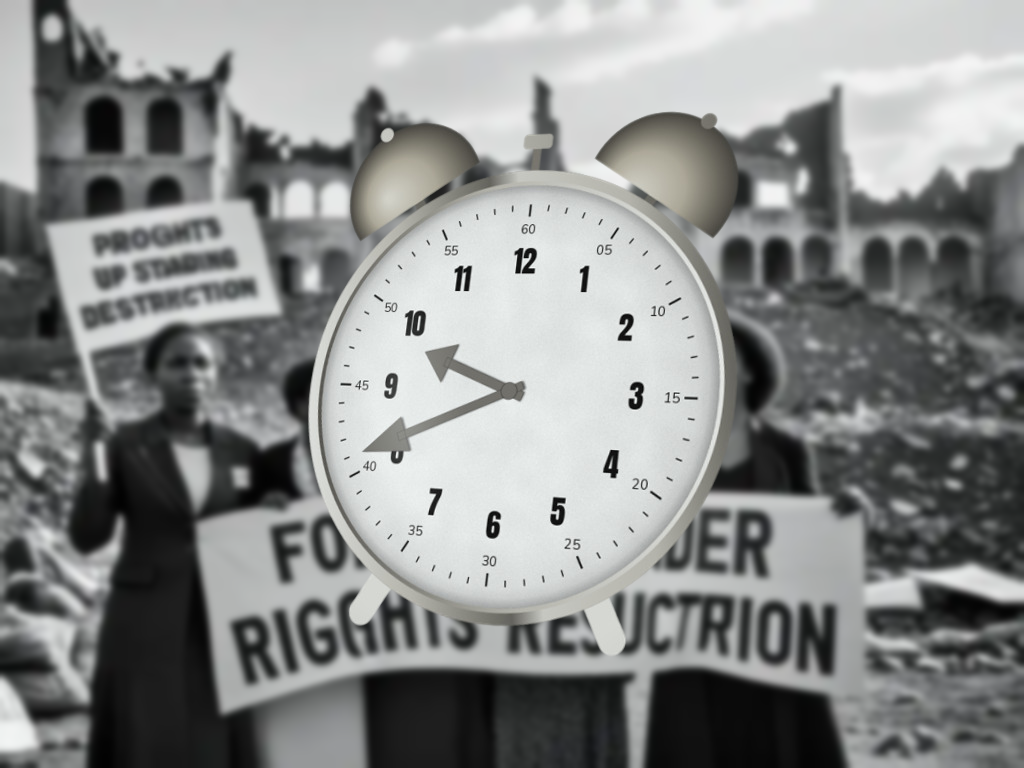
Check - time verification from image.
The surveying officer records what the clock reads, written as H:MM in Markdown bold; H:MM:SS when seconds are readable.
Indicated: **9:41**
